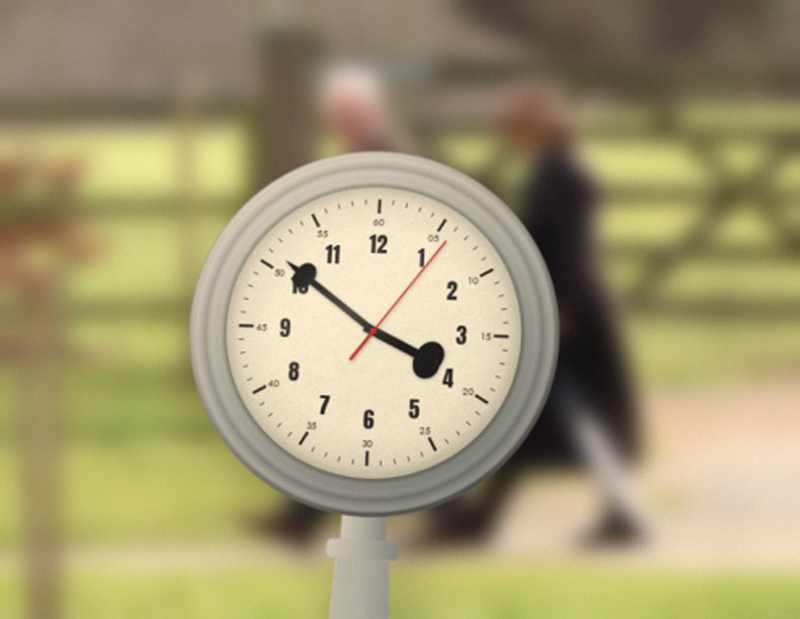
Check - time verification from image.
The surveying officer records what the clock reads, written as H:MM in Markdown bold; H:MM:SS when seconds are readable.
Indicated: **3:51:06**
